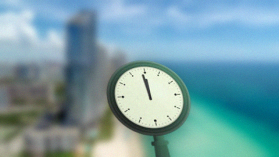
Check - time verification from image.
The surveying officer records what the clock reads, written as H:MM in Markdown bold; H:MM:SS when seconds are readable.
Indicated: **11:59**
